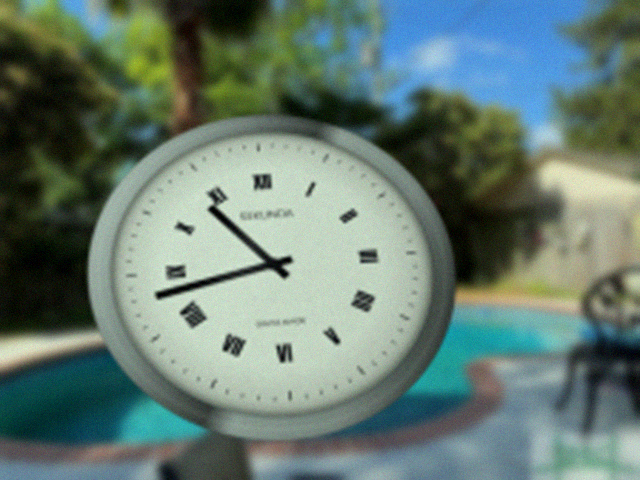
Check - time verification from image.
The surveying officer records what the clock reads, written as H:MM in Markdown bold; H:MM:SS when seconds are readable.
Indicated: **10:43**
